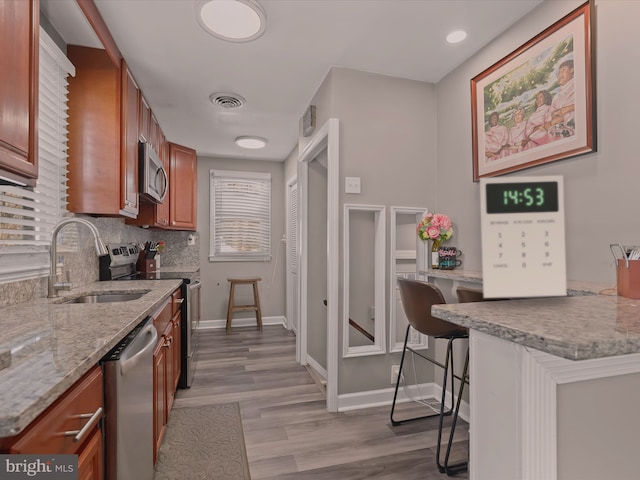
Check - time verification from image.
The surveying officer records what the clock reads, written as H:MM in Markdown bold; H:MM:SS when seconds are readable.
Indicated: **14:53**
